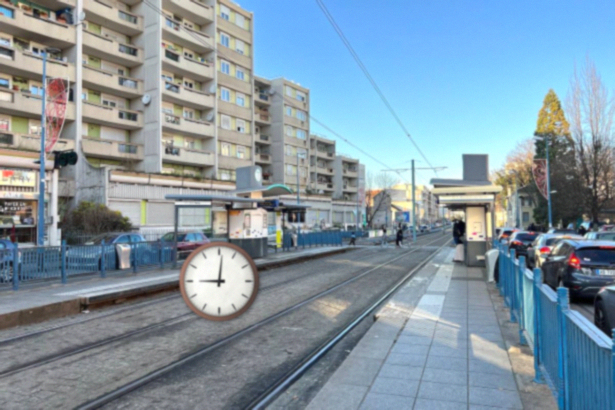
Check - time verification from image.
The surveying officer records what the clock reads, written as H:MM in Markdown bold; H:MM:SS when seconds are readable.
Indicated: **9:01**
